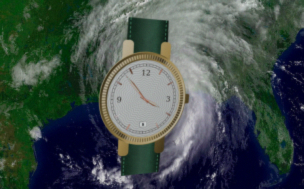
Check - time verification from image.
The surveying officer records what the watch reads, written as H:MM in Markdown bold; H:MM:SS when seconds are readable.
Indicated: **3:53**
